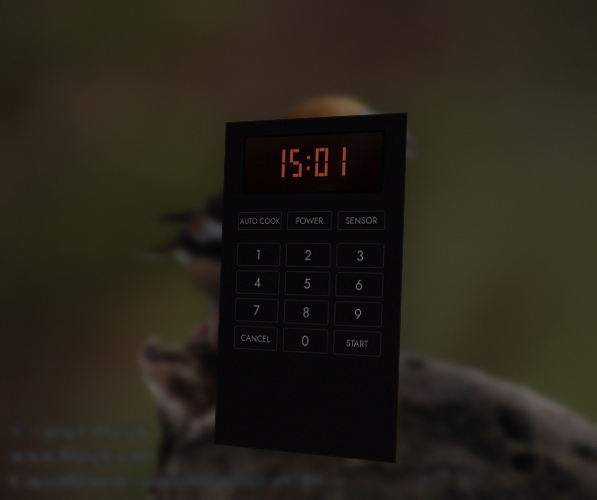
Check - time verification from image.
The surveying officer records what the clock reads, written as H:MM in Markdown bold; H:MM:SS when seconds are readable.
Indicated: **15:01**
